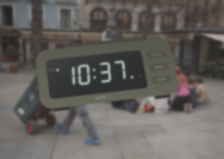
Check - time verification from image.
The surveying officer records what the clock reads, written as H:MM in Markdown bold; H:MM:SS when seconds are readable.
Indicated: **10:37**
